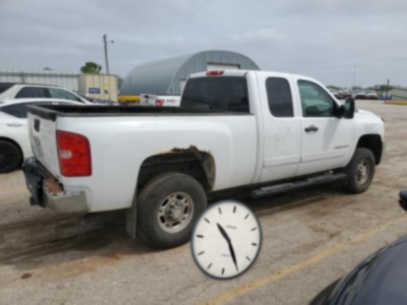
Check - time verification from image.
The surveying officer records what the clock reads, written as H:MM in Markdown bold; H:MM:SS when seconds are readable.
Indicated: **10:25**
